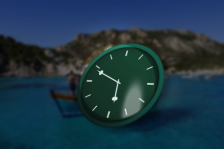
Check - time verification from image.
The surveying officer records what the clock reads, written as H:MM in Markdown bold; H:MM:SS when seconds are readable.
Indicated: **5:49**
